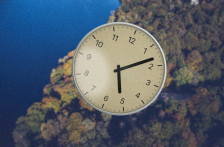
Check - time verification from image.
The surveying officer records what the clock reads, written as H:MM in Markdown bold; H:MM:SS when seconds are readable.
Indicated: **5:08**
